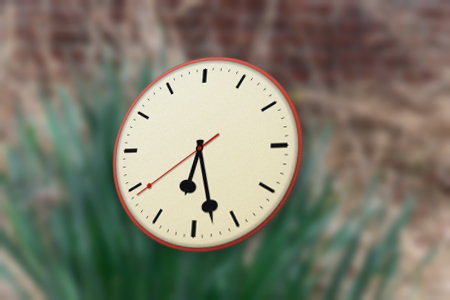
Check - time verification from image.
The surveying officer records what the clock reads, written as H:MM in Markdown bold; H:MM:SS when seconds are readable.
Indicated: **6:27:39**
